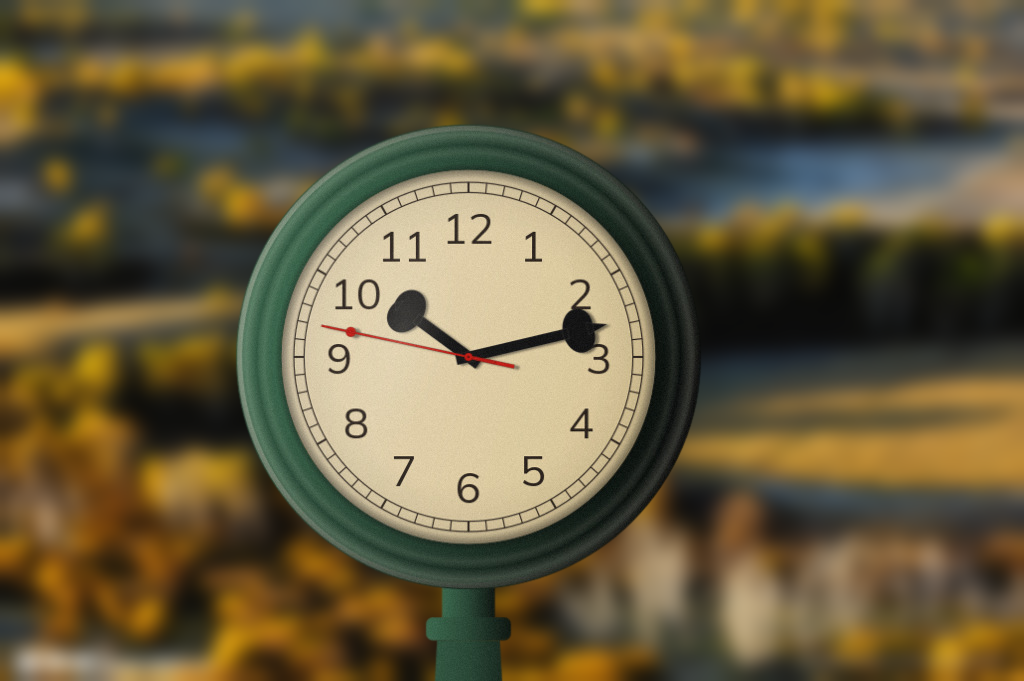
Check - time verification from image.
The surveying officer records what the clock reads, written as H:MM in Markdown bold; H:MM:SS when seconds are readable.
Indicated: **10:12:47**
